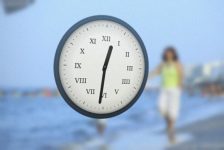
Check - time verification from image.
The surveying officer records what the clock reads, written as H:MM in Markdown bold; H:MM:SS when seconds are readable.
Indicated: **12:31**
